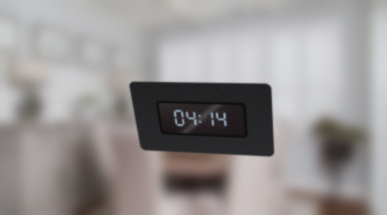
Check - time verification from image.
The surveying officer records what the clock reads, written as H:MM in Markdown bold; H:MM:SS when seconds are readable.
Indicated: **4:14**
